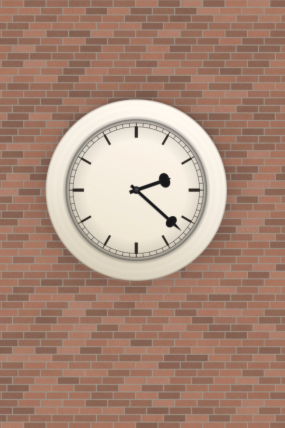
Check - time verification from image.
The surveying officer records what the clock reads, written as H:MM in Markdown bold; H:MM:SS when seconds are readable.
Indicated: **2:22**
